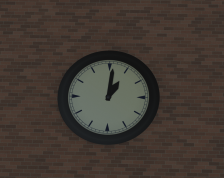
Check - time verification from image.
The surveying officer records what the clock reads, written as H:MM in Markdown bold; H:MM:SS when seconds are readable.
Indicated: **1:01**
